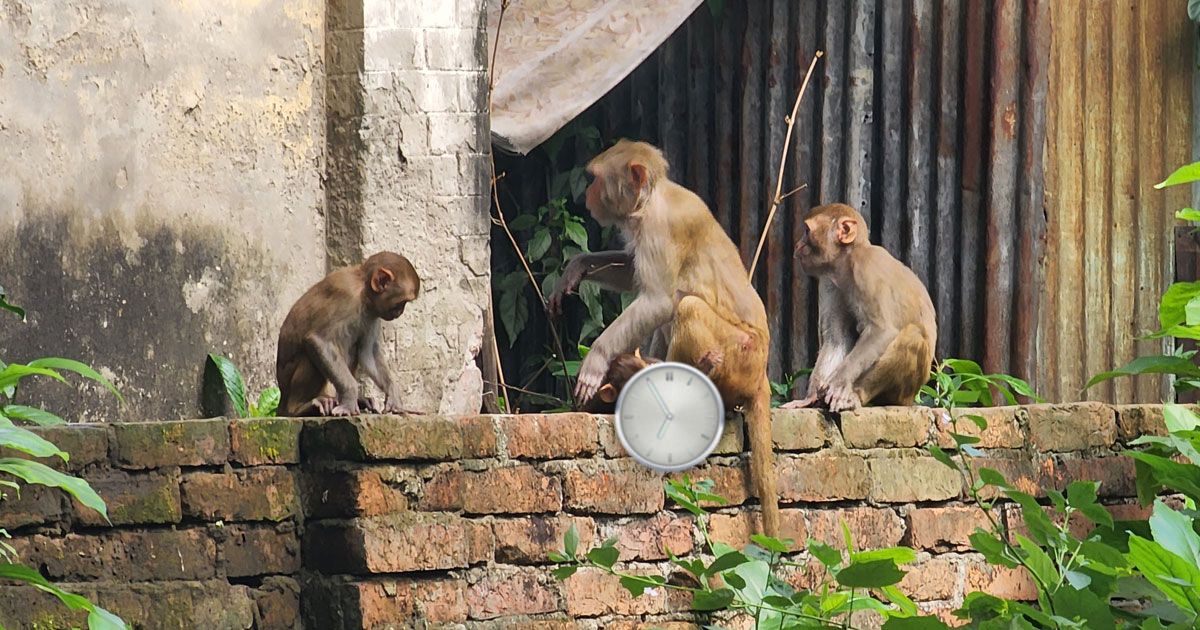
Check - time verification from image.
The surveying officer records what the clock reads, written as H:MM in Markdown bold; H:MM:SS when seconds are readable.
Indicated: **6:55**
